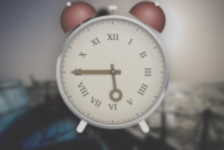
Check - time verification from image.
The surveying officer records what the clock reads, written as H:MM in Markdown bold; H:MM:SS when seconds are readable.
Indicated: **5:45**
